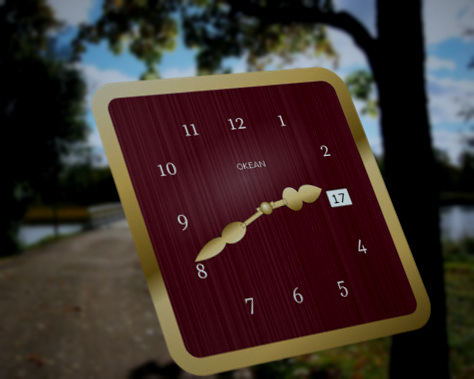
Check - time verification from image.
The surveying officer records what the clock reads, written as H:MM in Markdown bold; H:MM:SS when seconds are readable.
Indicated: **2:41**
